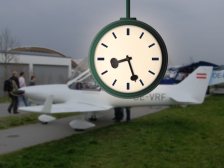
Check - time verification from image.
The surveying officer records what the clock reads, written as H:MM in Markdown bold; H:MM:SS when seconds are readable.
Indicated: **8:27**
